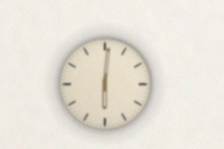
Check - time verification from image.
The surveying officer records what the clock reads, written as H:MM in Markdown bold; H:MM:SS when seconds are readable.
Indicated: **6:01**
